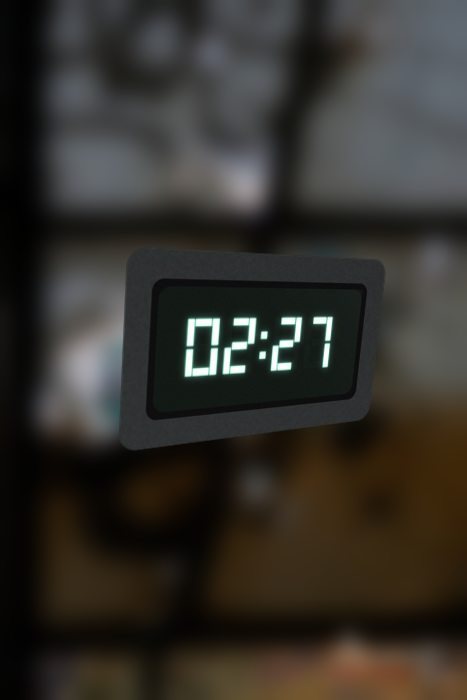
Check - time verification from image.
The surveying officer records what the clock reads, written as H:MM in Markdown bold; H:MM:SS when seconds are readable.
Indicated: **2:27**
